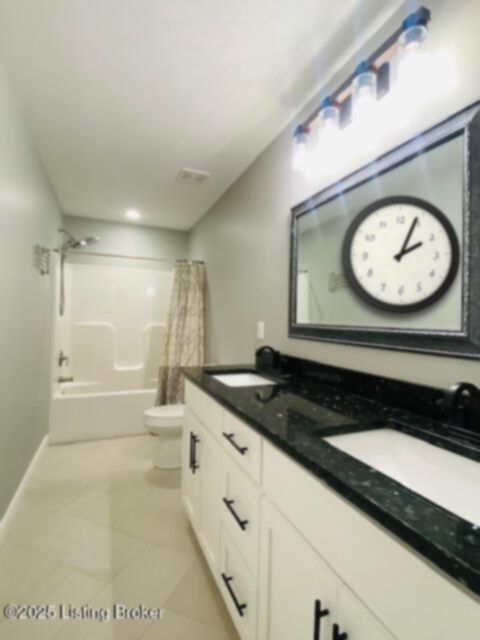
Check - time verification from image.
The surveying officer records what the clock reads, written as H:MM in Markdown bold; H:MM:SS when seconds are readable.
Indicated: **2:04**
